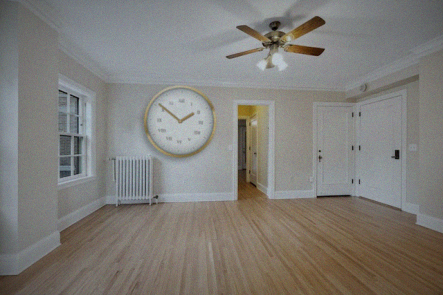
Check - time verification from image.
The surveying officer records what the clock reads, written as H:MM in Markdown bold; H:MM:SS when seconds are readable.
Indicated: **1:51**
